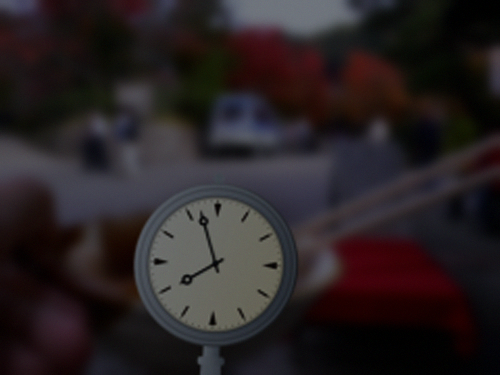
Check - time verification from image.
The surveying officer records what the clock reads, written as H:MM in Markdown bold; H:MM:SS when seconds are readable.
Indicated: **7:57**
